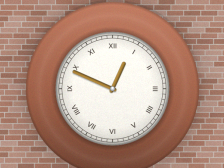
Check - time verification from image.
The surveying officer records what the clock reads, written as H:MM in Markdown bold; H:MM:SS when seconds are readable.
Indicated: **12:49**
